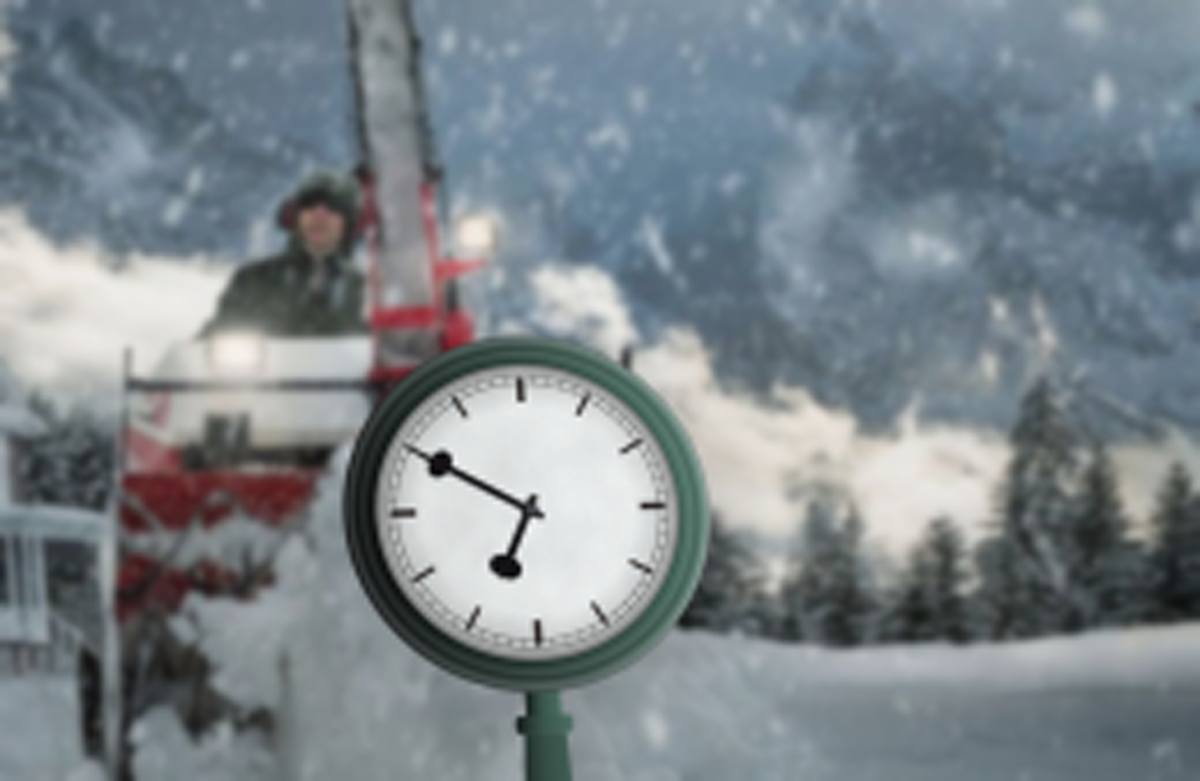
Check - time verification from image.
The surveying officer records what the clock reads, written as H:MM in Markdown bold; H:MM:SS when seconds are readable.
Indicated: **6:50**
